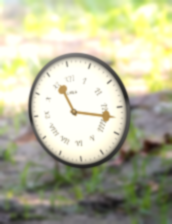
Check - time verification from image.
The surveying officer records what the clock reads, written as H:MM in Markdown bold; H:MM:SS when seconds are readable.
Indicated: **11:17**
